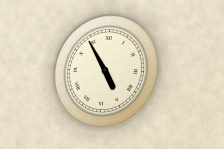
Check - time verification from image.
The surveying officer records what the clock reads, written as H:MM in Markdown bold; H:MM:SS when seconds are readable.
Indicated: **4:54**
